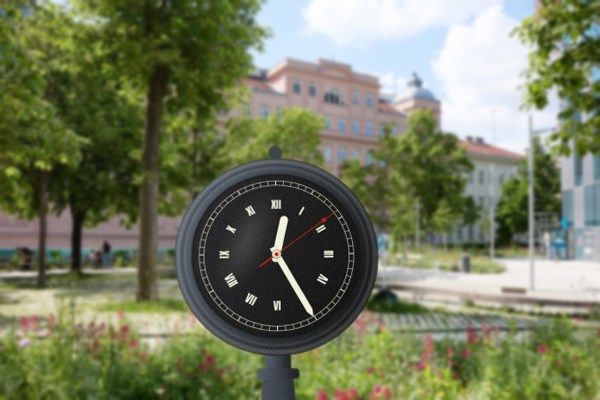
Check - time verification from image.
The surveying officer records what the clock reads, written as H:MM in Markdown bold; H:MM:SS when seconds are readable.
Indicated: **12:25:09**
